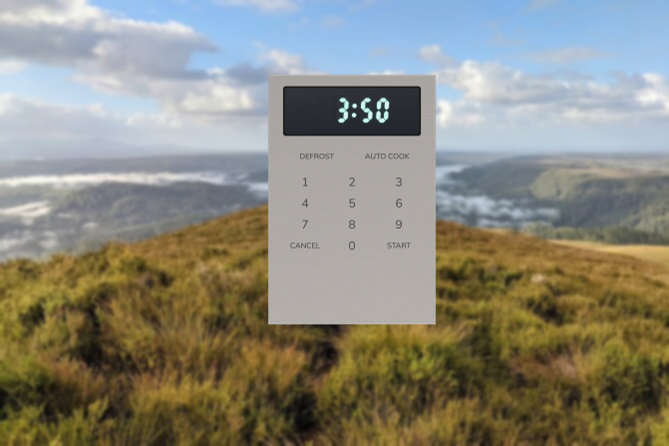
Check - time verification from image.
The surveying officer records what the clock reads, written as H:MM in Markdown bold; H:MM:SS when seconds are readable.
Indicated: **3:50**
